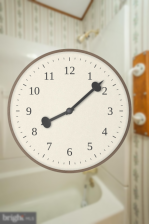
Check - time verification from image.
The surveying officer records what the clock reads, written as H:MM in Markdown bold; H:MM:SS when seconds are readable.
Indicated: **8:08**
